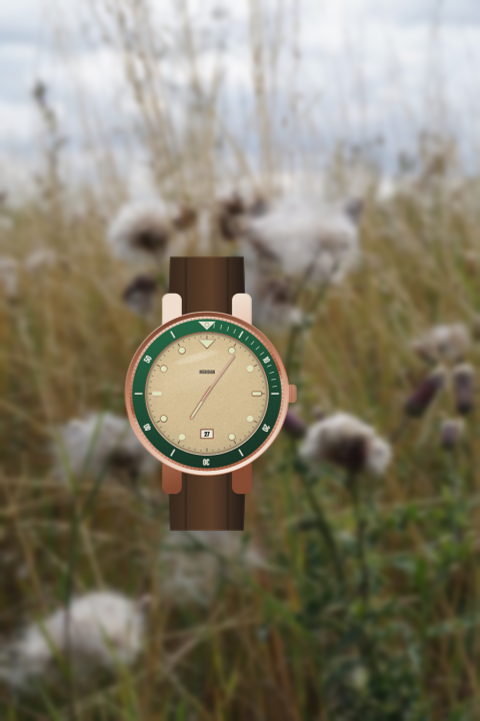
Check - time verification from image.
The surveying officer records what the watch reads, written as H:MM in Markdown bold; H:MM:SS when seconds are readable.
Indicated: **7:06**
